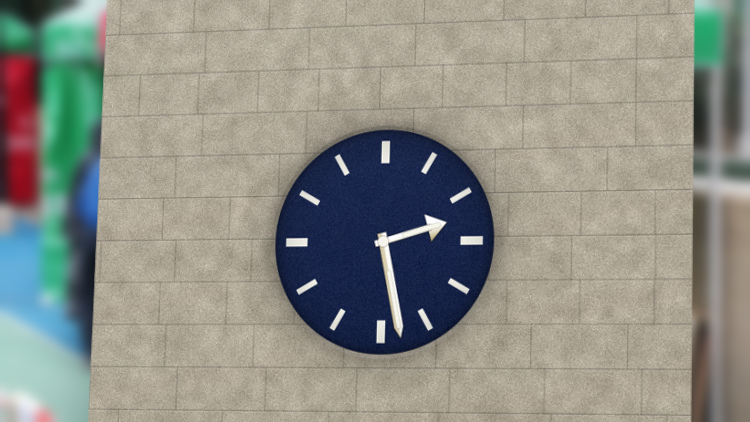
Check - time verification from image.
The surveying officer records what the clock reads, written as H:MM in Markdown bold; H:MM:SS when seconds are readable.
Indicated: **2:28**
